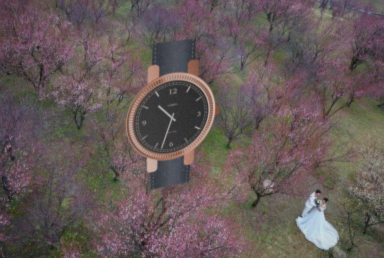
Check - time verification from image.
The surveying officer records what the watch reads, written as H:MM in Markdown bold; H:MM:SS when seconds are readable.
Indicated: **10:33**
